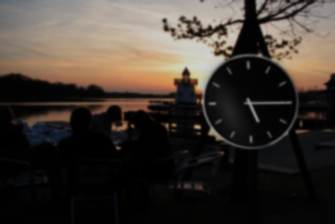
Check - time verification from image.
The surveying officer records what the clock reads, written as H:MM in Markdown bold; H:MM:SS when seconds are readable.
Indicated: **5:15**
